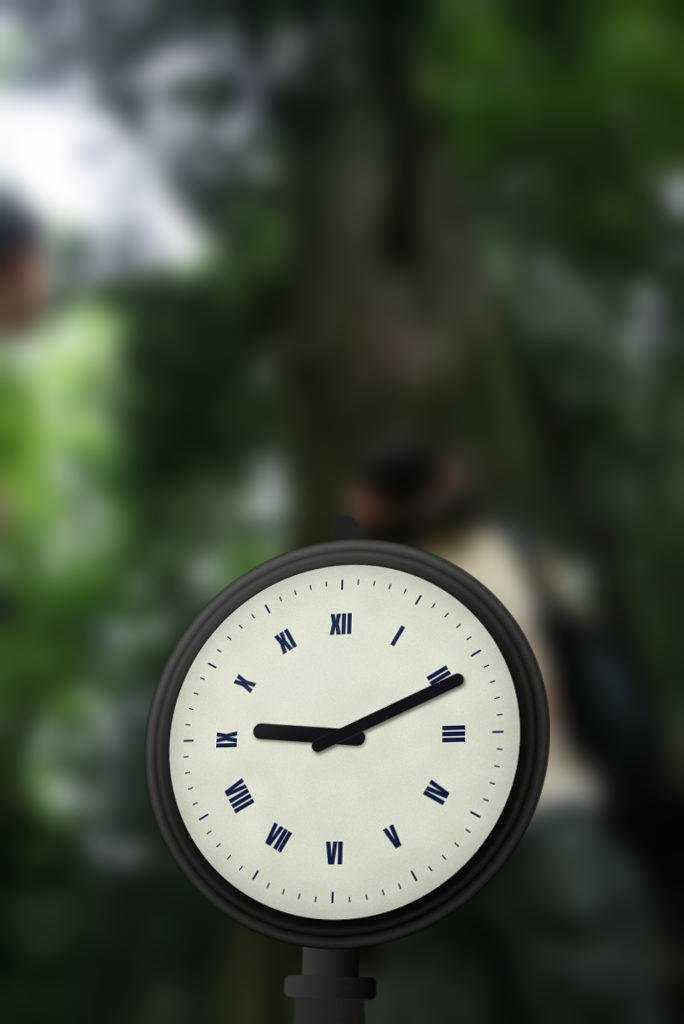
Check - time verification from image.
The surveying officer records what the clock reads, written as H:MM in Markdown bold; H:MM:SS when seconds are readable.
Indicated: **9:11**
